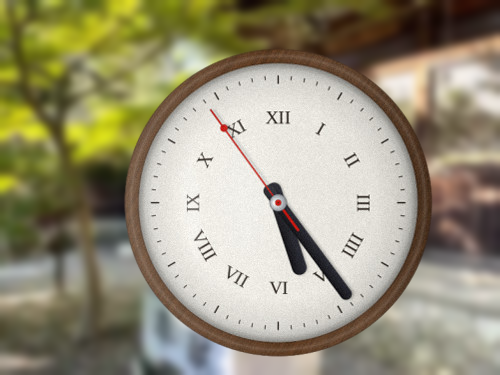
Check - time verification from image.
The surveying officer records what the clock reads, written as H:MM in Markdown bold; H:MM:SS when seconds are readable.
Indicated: **5:23:54**
